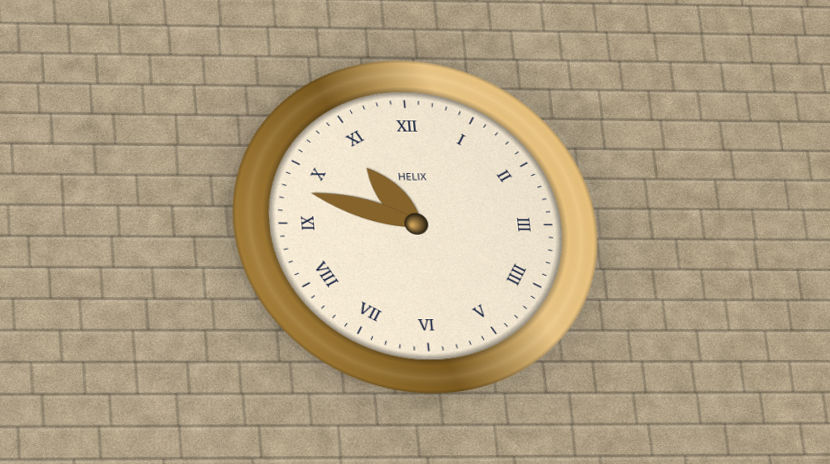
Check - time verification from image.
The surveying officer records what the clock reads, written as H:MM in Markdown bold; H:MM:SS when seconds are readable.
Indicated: **10:48**
